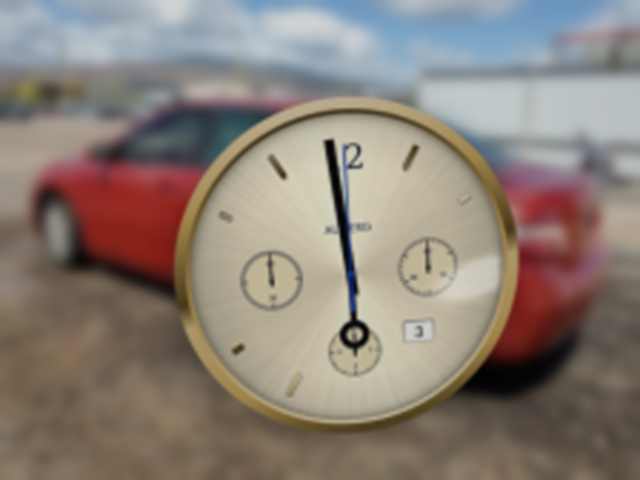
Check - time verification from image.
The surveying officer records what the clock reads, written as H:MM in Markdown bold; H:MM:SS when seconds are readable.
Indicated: **5:59**
